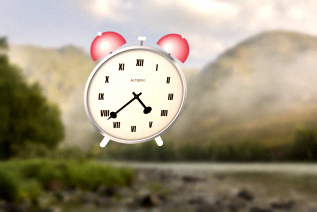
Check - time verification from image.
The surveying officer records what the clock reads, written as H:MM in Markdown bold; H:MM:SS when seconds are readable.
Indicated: **4:38**
